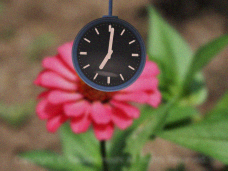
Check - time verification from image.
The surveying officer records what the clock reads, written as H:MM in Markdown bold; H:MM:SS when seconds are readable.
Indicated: **7:01**
